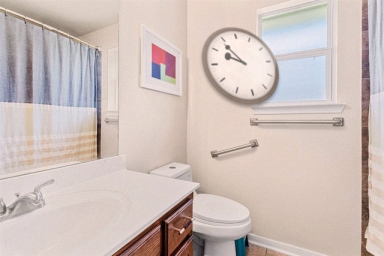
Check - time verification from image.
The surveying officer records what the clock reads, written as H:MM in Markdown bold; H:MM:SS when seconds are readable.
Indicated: **9:54**
